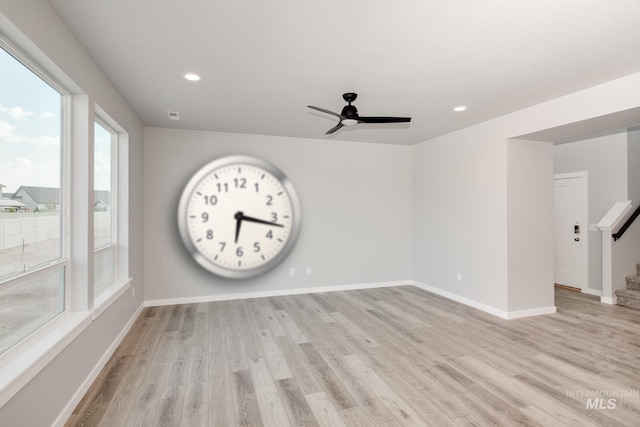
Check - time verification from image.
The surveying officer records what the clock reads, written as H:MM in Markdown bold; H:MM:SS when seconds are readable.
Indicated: **6:17**
